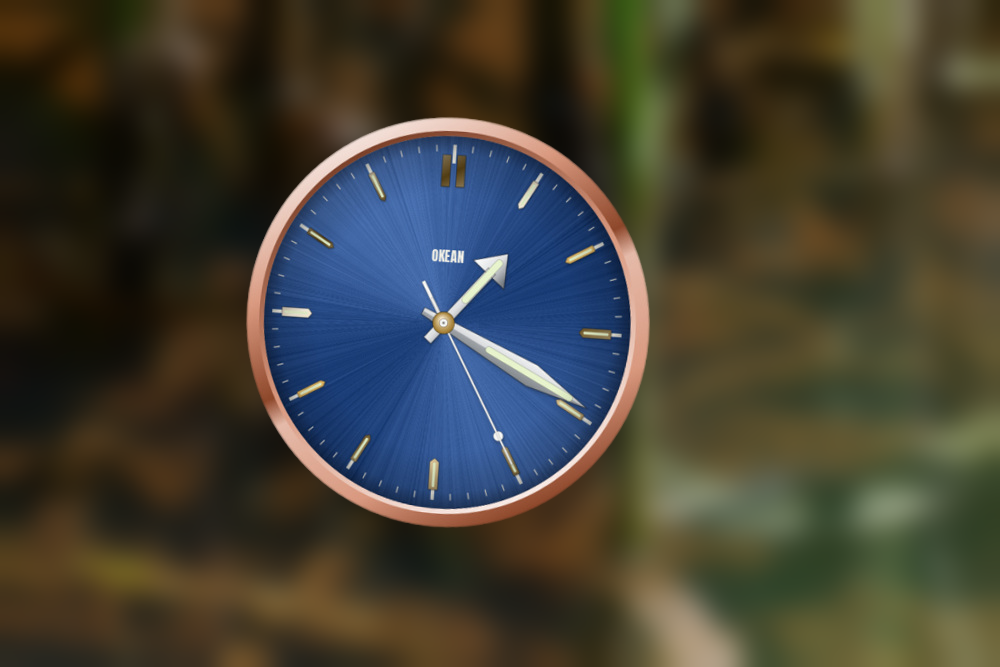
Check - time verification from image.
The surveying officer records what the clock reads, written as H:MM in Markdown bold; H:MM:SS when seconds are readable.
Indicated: **1:19:25**
